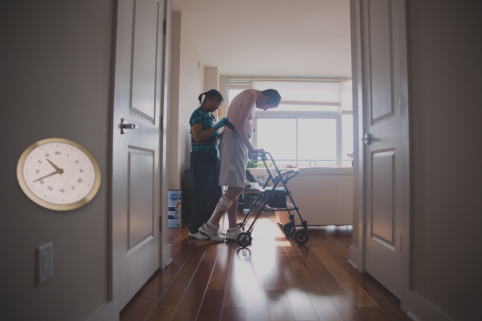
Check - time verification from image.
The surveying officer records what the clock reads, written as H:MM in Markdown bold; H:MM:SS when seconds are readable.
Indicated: **10:41**
